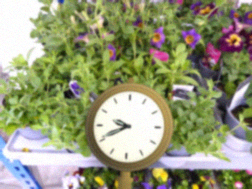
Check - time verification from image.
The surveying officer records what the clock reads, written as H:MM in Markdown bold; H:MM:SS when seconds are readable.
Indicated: **9:41**
